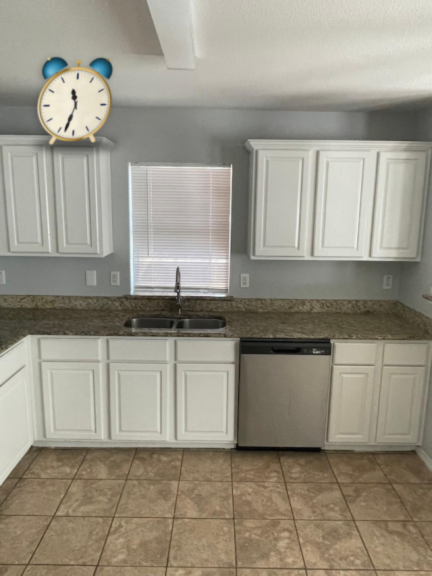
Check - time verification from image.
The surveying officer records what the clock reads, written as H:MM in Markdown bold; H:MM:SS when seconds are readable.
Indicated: **11:33**
